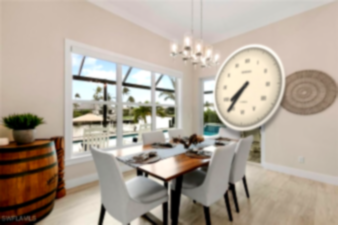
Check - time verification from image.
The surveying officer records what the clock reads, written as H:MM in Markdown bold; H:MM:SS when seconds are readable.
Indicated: **7:36**
